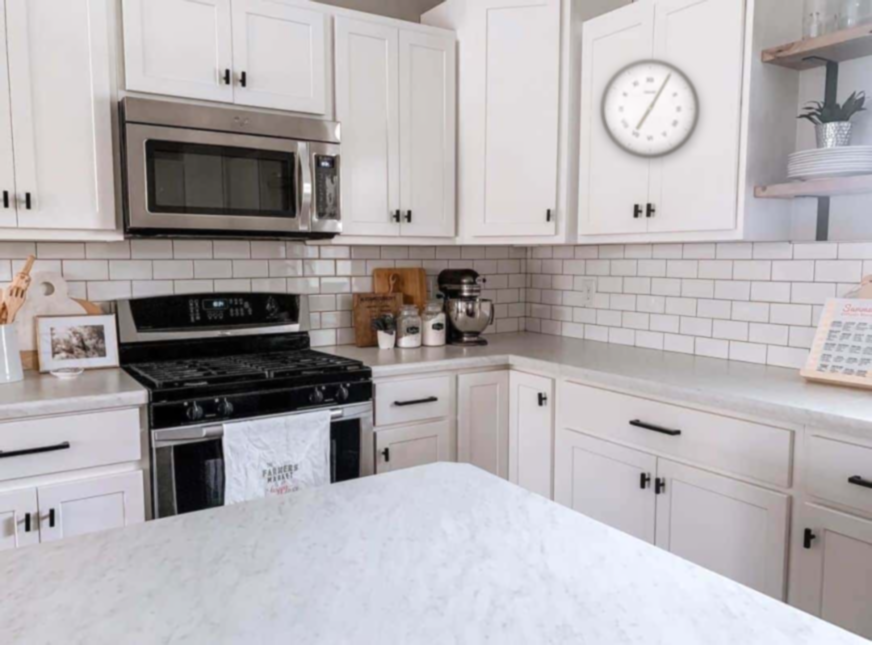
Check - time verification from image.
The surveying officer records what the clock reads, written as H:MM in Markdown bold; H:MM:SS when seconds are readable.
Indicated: **7:05**
